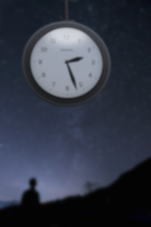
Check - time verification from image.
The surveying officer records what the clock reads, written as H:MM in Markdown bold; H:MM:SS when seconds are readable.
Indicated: **2:27**
